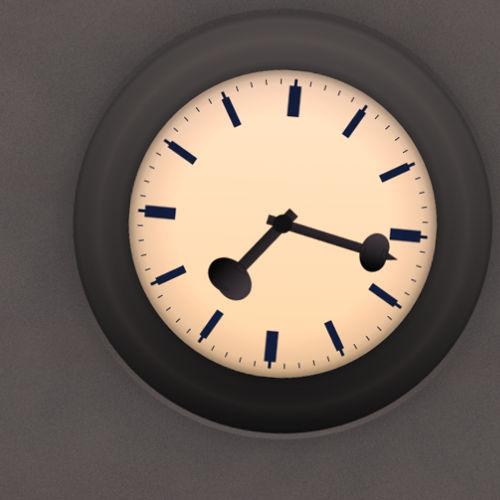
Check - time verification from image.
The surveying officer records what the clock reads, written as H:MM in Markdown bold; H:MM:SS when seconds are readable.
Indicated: **7:17**
